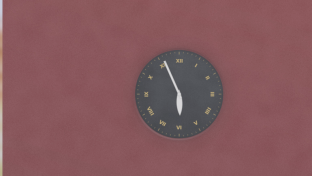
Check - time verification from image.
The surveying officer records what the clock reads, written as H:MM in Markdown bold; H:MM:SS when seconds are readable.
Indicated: **5:56**
